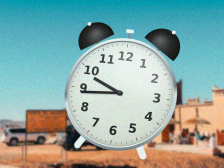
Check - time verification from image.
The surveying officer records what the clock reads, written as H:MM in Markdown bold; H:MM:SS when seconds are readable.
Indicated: **9:44**
